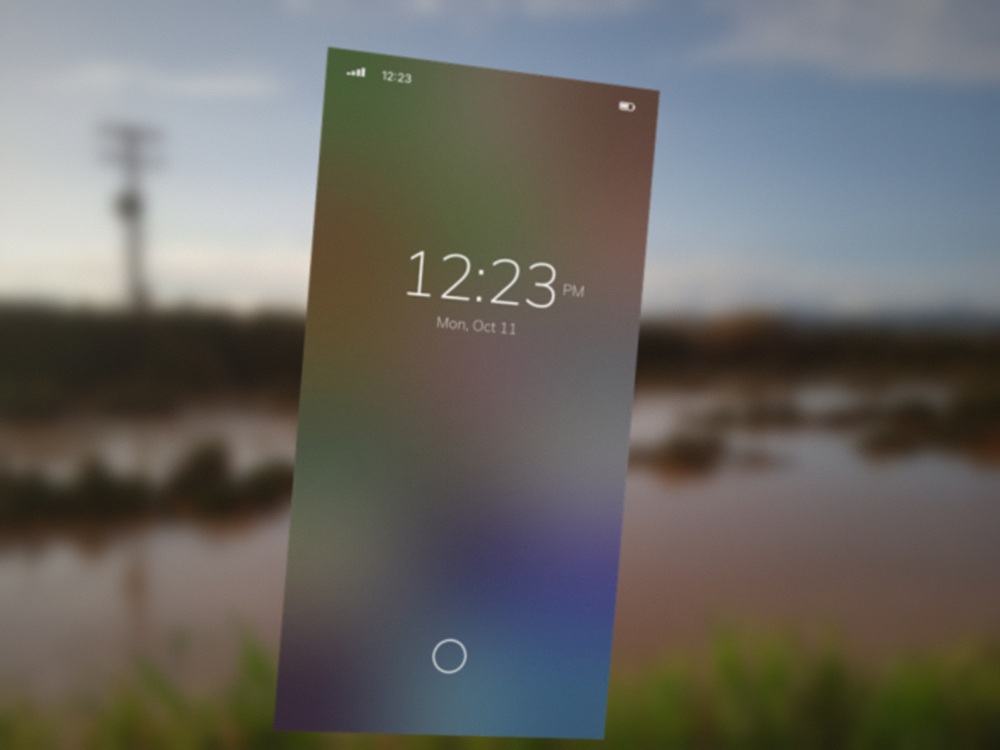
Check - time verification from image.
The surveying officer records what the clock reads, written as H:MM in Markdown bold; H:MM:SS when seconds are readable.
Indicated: **12:23**
